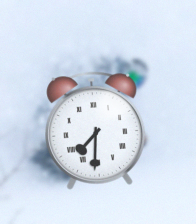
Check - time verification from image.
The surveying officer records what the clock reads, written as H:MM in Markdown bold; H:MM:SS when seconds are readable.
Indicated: **7:31**
